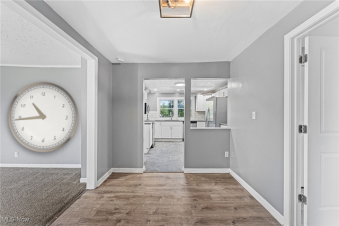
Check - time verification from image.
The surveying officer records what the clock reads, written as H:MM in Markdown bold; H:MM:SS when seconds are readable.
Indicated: **10:44**
